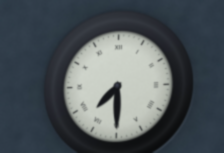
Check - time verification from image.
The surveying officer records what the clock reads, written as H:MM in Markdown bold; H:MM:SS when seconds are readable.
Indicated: **7:30**
